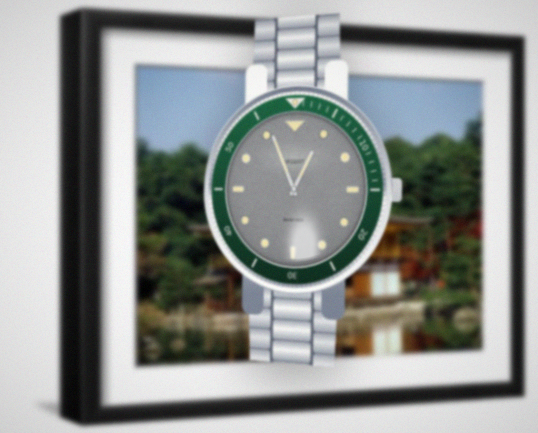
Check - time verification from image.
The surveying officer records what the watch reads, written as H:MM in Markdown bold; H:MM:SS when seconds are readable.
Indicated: **12:56**
